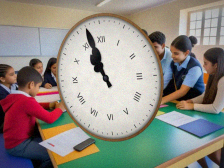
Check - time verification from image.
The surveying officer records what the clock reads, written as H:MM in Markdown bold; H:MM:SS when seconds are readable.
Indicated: **10:57**
